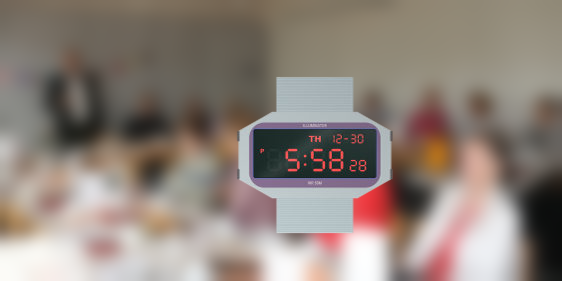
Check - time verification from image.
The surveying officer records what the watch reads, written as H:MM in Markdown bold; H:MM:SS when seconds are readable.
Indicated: **5:58:28**
